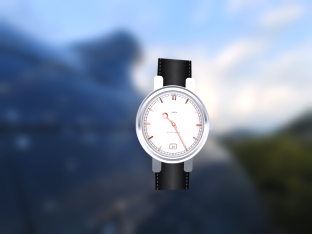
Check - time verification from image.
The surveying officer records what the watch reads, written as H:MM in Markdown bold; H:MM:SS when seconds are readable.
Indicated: **10:25**
